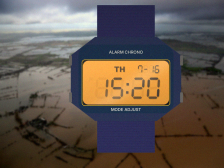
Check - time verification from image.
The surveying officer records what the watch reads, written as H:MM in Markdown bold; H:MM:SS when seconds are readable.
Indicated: **15:20**
